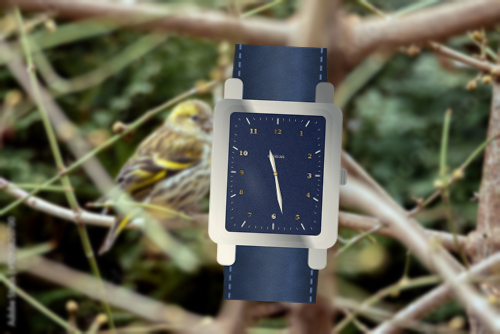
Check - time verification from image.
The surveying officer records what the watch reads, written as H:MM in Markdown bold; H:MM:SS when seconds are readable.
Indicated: **11:28**
